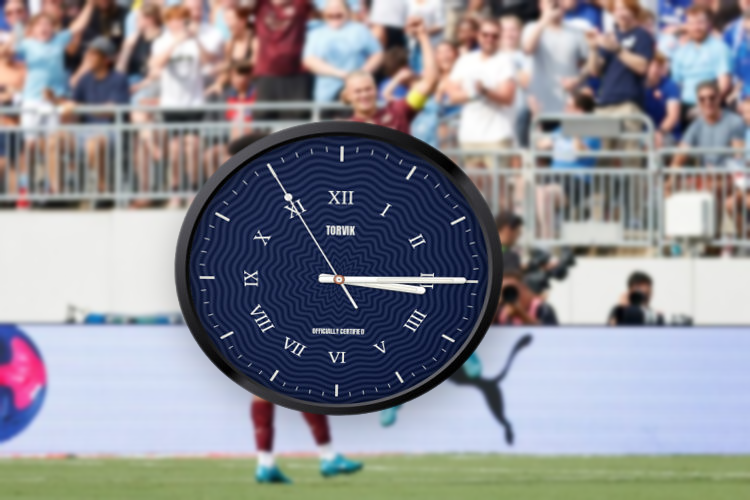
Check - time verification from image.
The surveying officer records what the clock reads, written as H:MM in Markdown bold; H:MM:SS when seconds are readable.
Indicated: **3:14:55**
